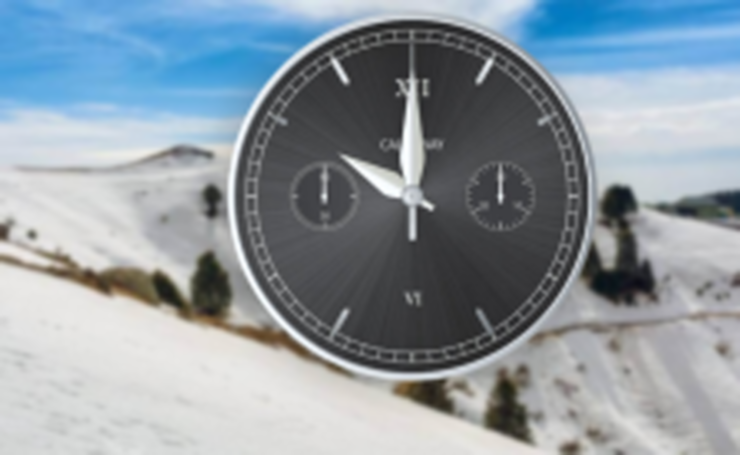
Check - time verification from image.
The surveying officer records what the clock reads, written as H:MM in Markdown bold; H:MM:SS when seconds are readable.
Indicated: **10:00**
